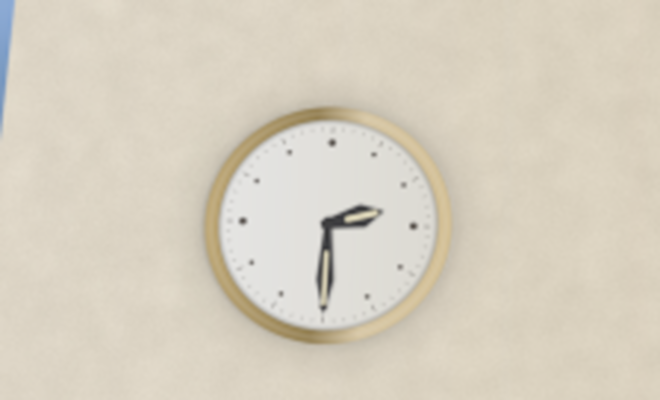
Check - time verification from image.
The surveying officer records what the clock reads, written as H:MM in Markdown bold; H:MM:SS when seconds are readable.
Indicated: **2:30**
